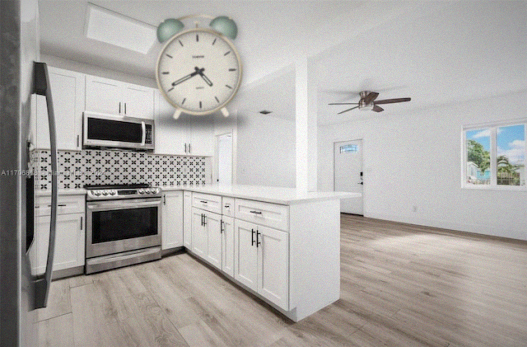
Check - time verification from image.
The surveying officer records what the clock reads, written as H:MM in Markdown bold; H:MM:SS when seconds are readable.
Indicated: **4:41**
